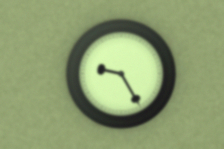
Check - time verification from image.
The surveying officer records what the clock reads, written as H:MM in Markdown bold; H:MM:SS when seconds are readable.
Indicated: **9:25**
